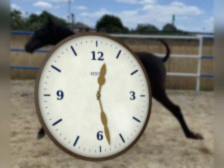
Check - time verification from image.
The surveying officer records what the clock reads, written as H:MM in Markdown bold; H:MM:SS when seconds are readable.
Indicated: **12:28**
